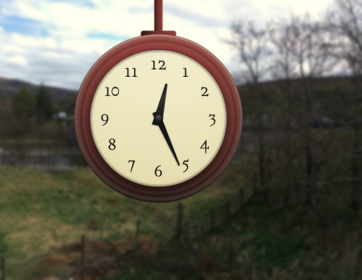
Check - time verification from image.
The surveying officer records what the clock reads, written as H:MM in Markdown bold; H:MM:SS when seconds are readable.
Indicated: **12:26**
